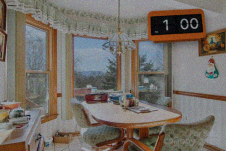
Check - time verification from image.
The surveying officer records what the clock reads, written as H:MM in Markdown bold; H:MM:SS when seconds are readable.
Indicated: **1:00**
